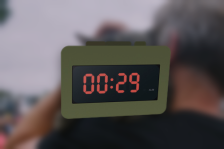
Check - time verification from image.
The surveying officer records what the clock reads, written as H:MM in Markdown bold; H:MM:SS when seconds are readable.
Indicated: **0:29**
